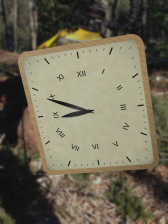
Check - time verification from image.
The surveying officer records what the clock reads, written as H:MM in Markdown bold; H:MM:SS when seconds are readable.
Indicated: **8:49**
